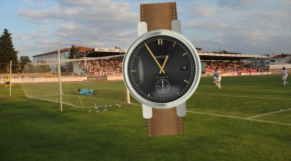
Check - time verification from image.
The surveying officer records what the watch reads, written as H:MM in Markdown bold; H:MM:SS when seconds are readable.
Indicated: **12:55**
